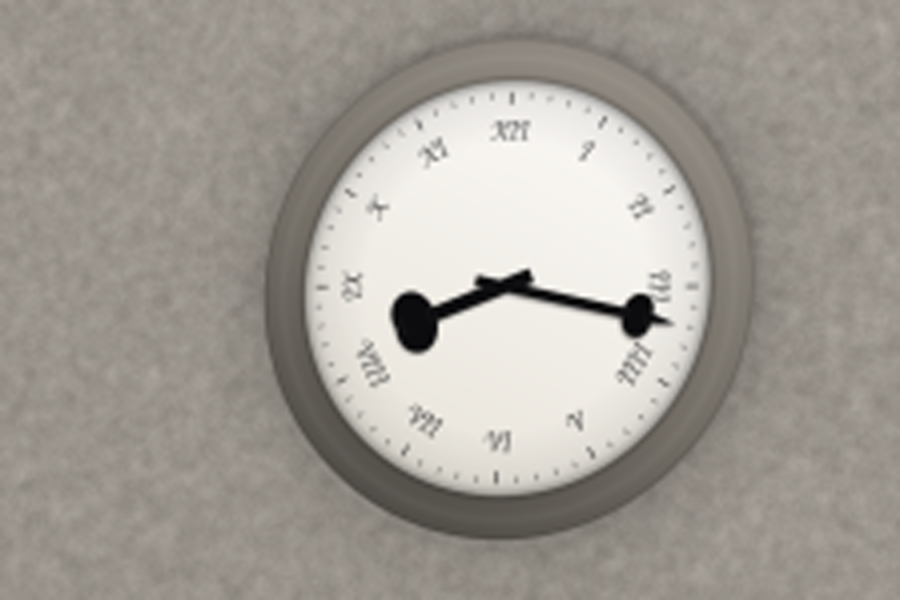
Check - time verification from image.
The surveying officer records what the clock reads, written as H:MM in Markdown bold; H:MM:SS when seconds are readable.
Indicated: **8:17**
